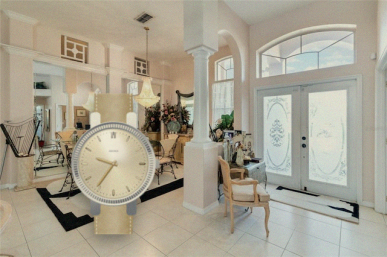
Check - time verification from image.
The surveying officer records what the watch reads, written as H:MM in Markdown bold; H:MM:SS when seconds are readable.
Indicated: **9:36**
